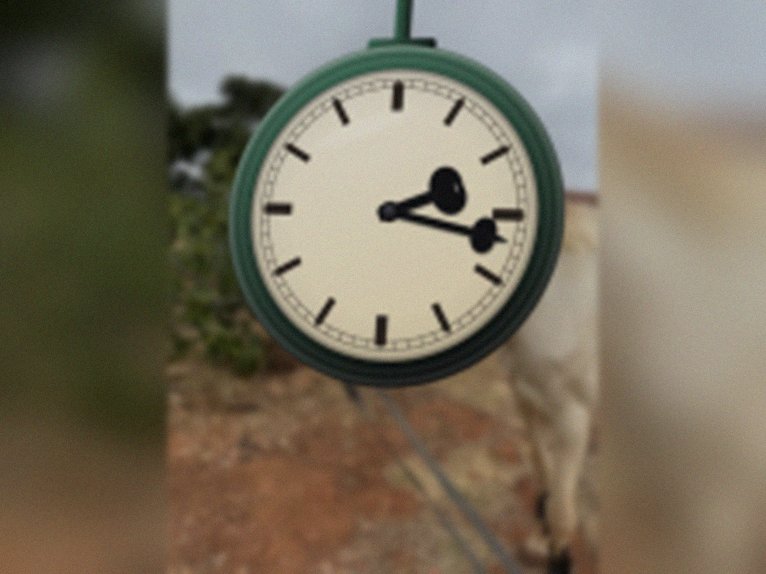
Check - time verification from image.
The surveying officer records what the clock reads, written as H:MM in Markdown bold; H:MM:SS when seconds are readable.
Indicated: **2:17**
